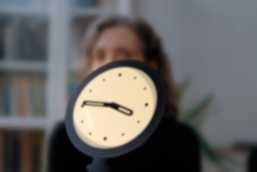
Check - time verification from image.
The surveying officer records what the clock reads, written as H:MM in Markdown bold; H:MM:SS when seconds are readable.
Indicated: **3:46**
